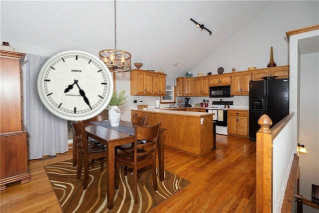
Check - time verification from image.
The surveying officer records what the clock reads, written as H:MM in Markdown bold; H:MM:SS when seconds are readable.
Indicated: **7:25**
